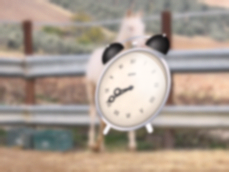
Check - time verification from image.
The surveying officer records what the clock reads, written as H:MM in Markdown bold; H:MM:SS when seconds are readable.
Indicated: **8:41**
